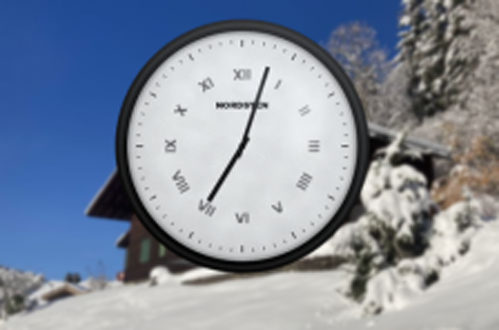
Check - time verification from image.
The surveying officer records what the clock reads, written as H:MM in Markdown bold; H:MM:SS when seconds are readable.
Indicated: **7:03**
